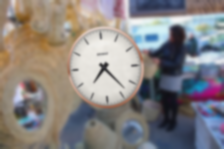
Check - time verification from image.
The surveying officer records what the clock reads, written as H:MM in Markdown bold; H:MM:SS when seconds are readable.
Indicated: **7:23**
